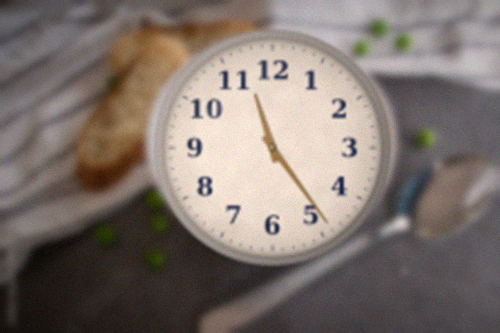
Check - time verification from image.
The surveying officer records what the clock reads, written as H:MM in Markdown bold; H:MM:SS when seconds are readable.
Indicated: **11:24**
